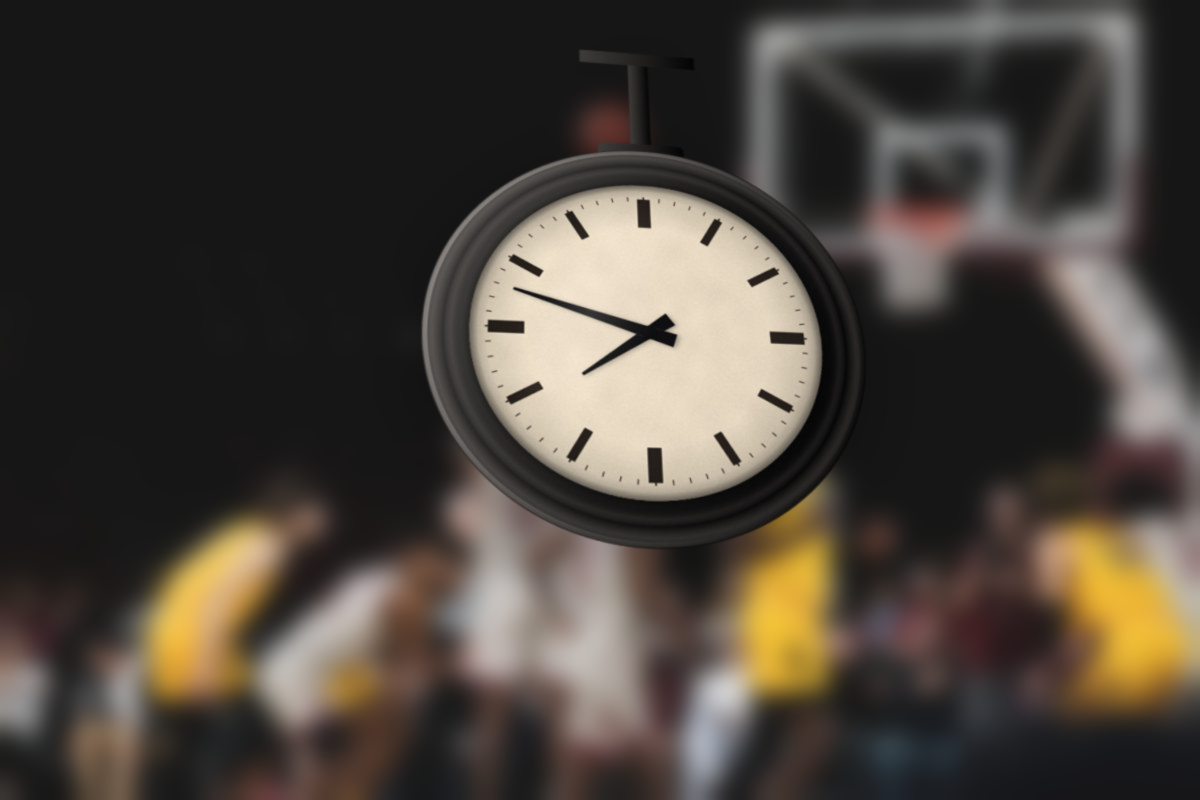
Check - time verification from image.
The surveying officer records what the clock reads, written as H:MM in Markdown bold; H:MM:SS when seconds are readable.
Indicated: **7:48**
